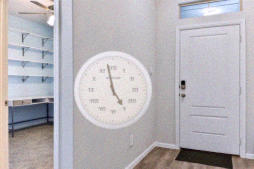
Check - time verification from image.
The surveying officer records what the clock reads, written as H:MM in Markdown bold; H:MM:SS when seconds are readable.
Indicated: **4:58**
